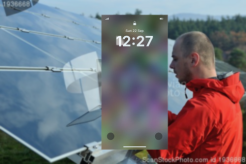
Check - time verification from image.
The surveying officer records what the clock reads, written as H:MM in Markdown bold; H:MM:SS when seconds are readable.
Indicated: **12:27**
